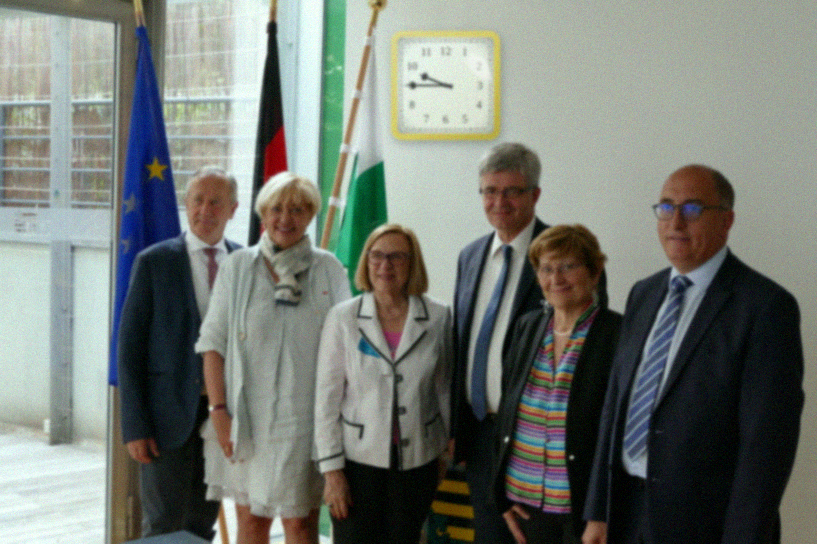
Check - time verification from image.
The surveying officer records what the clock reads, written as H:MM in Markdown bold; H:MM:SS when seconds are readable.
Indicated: **9:45**
